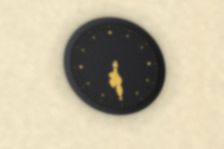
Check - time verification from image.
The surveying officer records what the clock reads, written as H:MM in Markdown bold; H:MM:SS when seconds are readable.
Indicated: **6:30**
